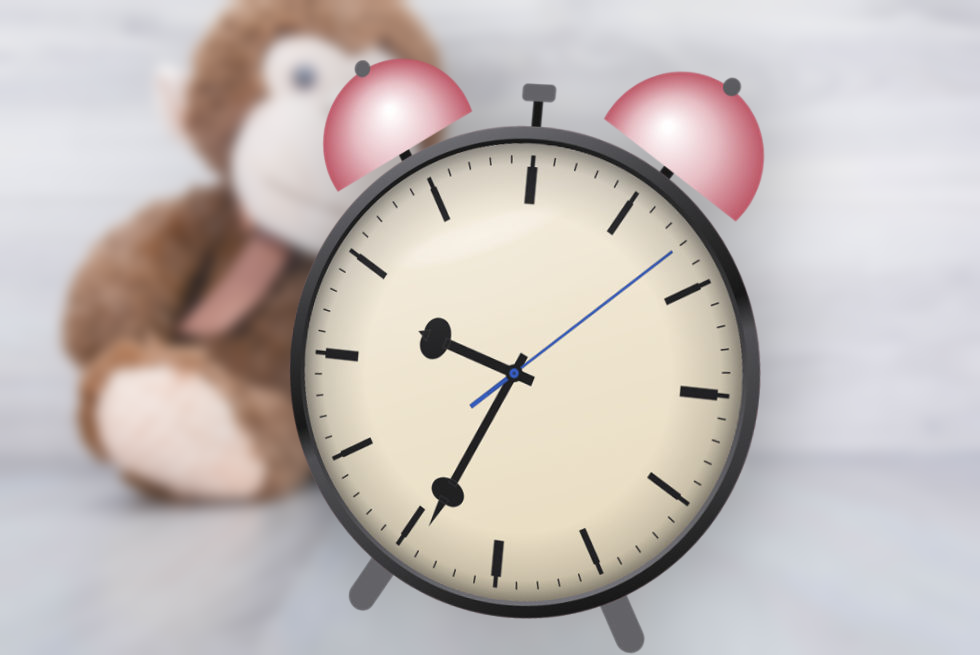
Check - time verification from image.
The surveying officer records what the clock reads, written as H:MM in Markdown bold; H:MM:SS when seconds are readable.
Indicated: **9:34:08**
